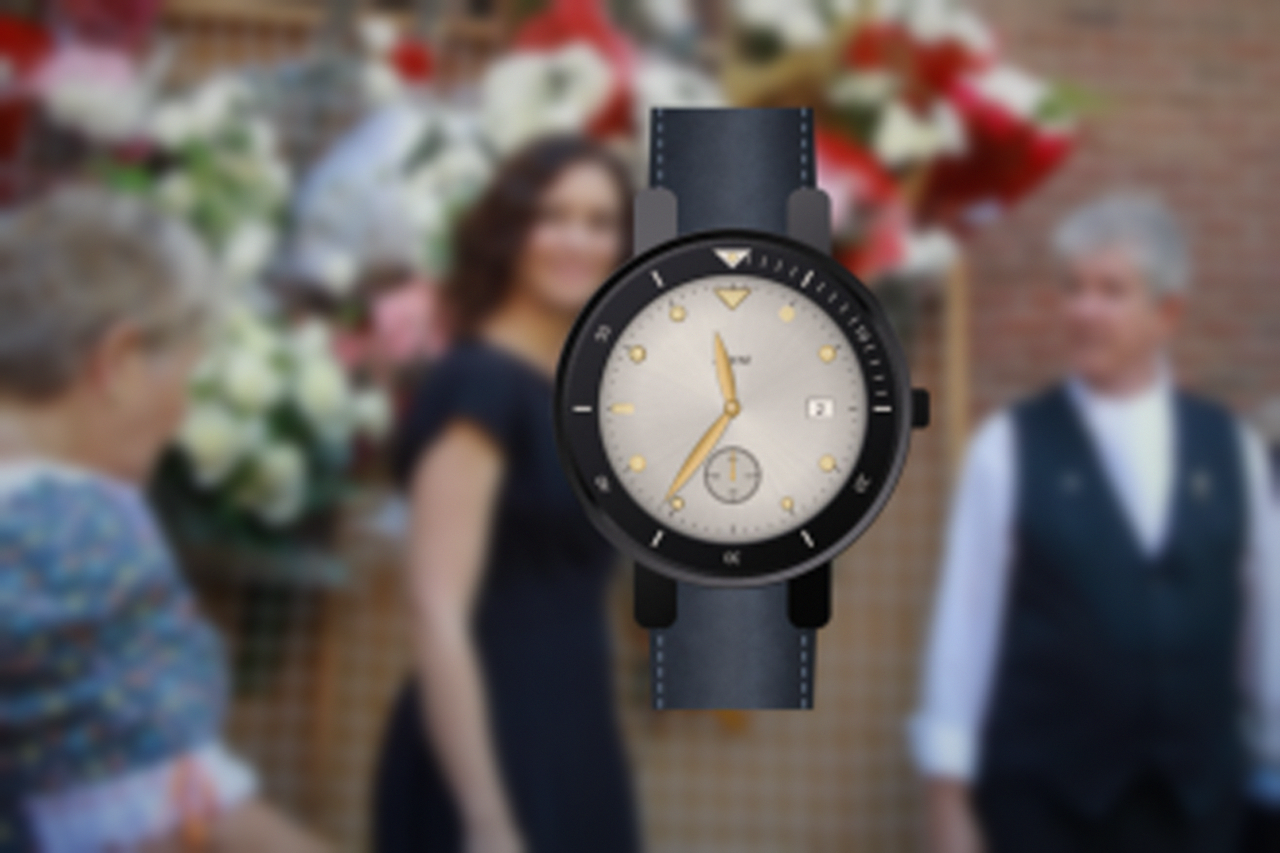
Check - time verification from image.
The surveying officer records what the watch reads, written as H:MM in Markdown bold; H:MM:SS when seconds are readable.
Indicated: **11:36**
